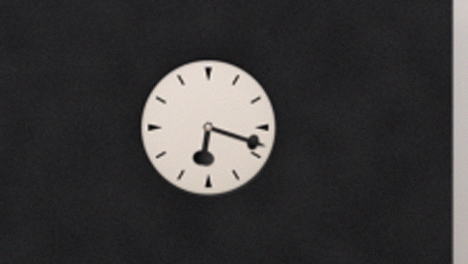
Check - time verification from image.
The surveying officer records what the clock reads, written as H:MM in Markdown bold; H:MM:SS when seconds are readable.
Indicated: **6:18**
